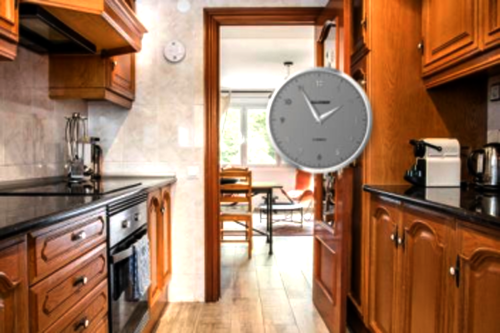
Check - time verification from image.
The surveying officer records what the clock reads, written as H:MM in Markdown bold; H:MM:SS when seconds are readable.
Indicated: **1:55**
